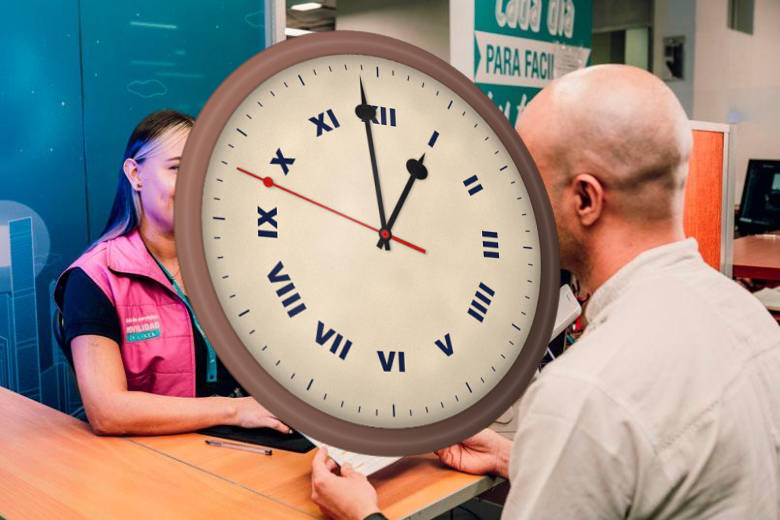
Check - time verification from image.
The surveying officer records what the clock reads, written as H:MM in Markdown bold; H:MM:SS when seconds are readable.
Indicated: **12:58:48**
